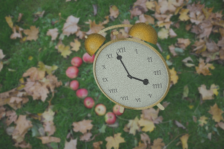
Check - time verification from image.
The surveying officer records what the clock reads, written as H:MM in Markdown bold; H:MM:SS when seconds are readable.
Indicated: **3:58**
